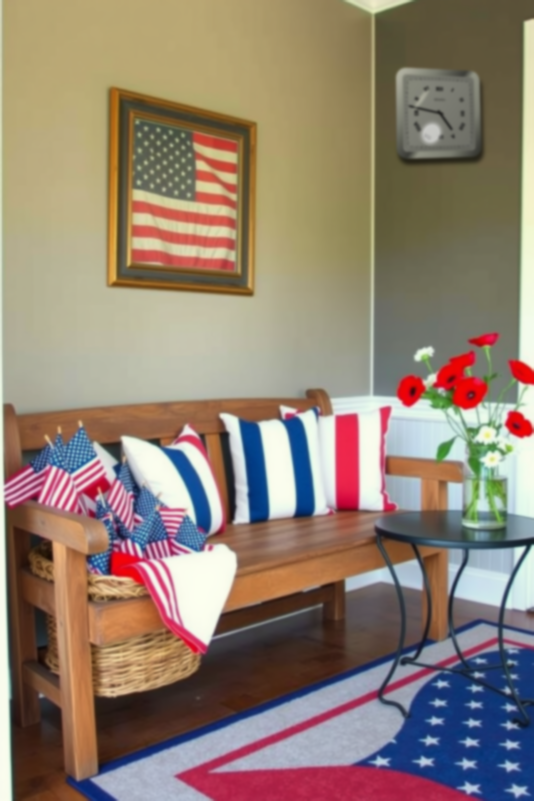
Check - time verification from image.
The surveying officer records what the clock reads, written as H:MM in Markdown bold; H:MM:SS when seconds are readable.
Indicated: **4:47**
